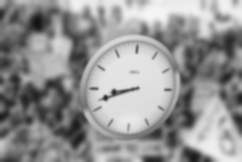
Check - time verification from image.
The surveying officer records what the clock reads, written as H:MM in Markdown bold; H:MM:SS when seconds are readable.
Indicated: **8:42**
